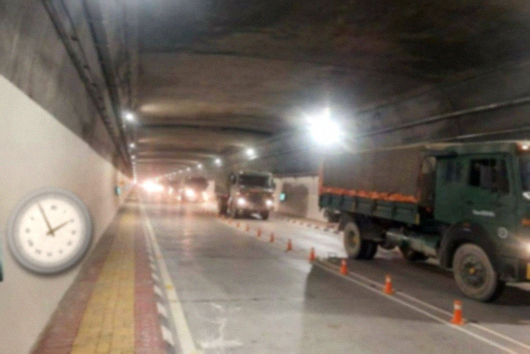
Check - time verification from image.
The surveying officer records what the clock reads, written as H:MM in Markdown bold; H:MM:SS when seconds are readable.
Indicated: **1:55**
